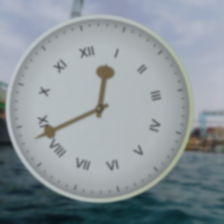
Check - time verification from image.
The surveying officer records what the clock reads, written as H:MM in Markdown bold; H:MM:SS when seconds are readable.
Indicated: **12:43**
